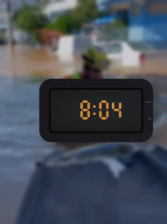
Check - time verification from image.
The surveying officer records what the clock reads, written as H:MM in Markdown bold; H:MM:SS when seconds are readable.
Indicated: **8:04**
